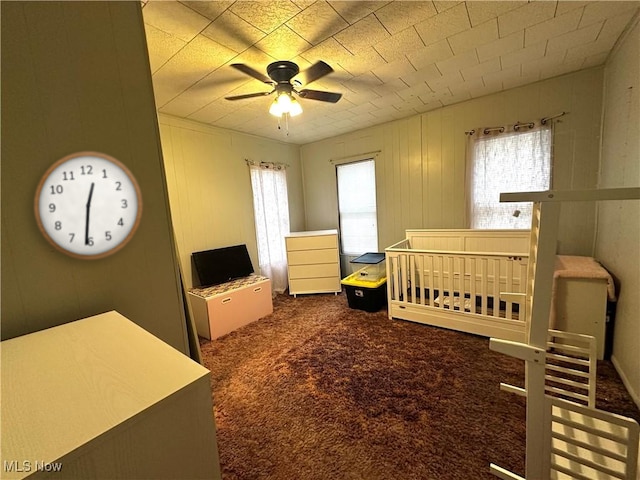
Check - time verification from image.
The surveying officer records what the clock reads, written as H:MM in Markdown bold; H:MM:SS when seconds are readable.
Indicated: **12:31**
